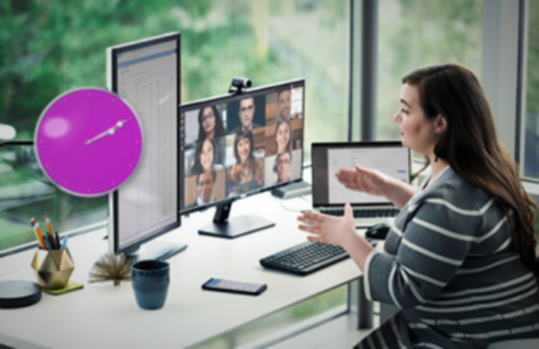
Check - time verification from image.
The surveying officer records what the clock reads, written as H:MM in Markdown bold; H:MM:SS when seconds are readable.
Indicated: **2:10**
